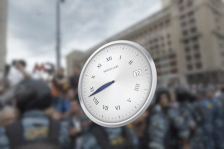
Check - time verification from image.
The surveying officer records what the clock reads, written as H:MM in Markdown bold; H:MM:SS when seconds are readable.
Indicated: **8:43**
